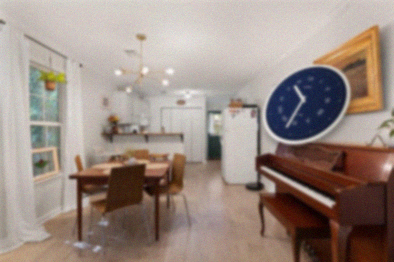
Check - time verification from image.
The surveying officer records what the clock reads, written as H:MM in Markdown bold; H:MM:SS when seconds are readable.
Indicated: **10:32**
